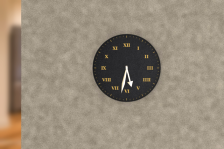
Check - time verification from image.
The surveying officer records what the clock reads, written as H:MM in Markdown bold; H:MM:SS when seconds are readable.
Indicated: **5:32**
